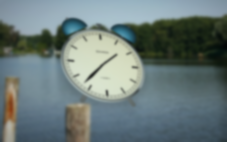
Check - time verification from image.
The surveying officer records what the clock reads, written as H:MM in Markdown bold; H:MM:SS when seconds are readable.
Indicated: **1:37**
